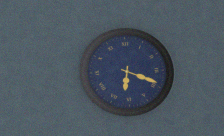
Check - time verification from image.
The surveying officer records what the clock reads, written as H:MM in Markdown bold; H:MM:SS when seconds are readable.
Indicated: **6:19**
